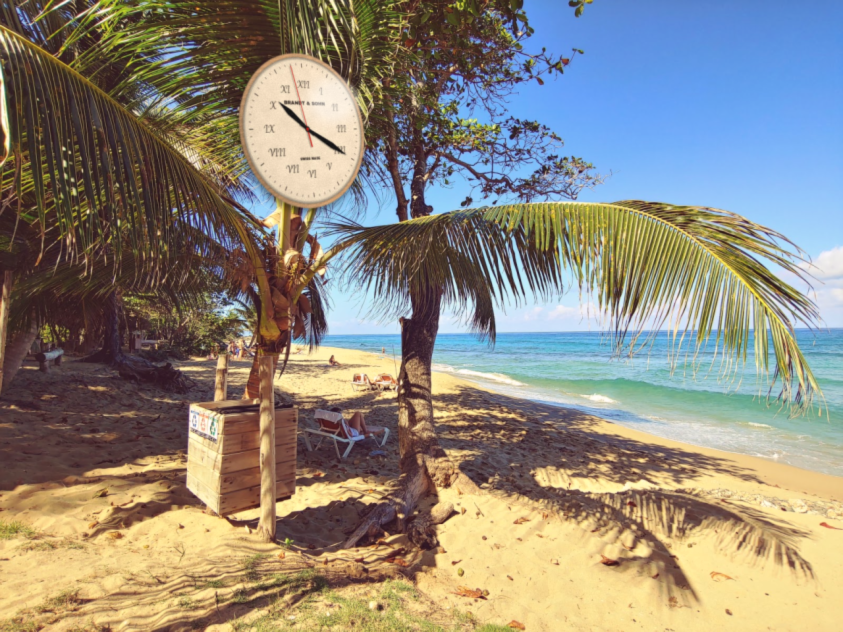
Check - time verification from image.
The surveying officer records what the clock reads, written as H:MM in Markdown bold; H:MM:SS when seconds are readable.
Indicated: **10:19:58**
